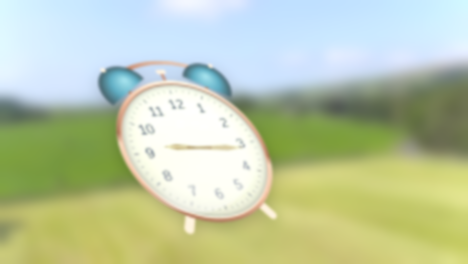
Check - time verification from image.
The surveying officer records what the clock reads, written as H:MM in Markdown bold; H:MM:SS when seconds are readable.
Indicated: **9:16**
